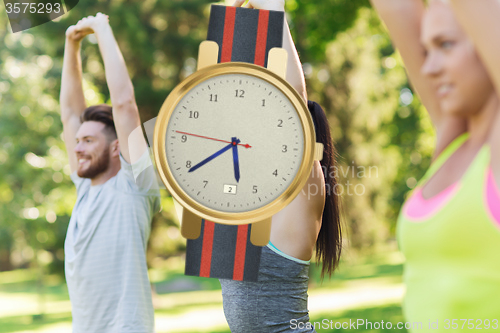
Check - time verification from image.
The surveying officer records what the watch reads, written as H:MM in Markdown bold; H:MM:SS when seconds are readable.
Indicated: **5:38:46**
